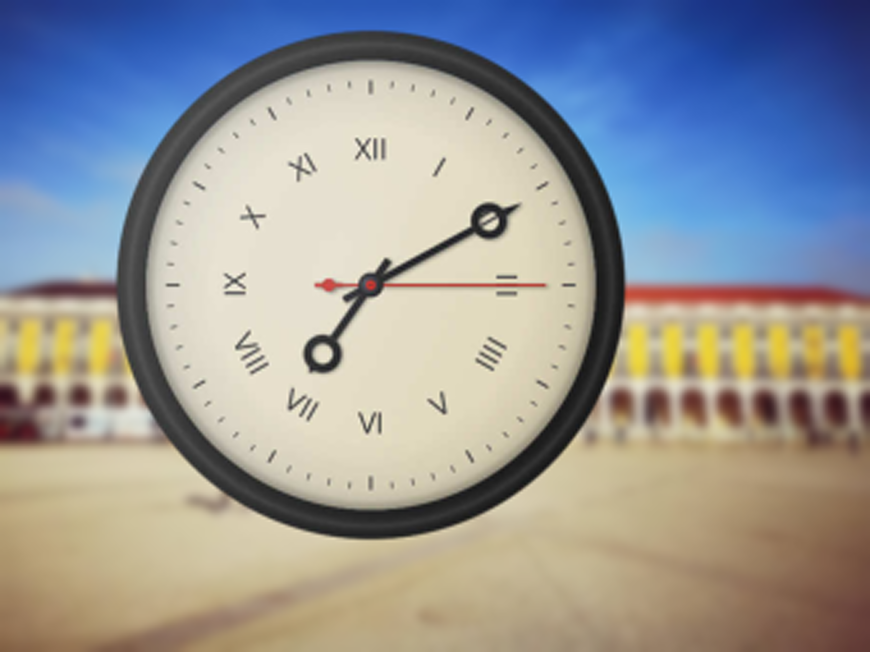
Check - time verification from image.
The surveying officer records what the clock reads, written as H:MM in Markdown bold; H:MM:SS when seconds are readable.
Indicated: **7:10:15**
